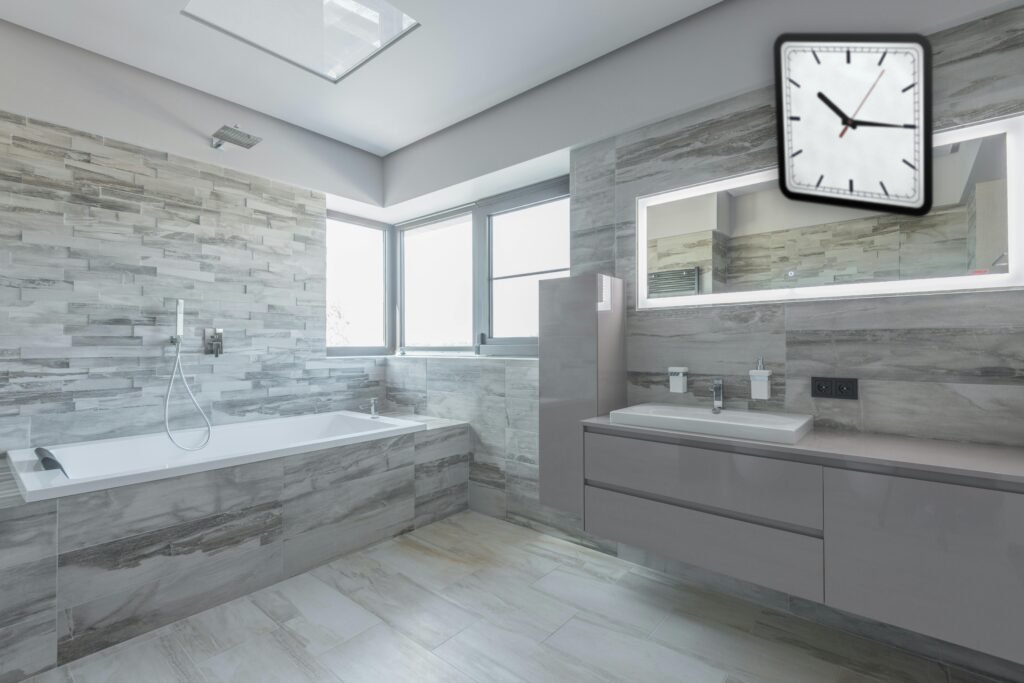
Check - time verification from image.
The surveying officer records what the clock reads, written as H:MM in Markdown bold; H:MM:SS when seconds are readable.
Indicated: **10:15:06**
